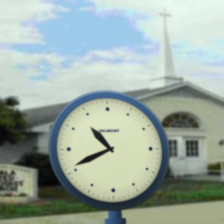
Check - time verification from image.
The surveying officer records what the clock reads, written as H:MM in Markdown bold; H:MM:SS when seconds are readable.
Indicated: **10:41**
